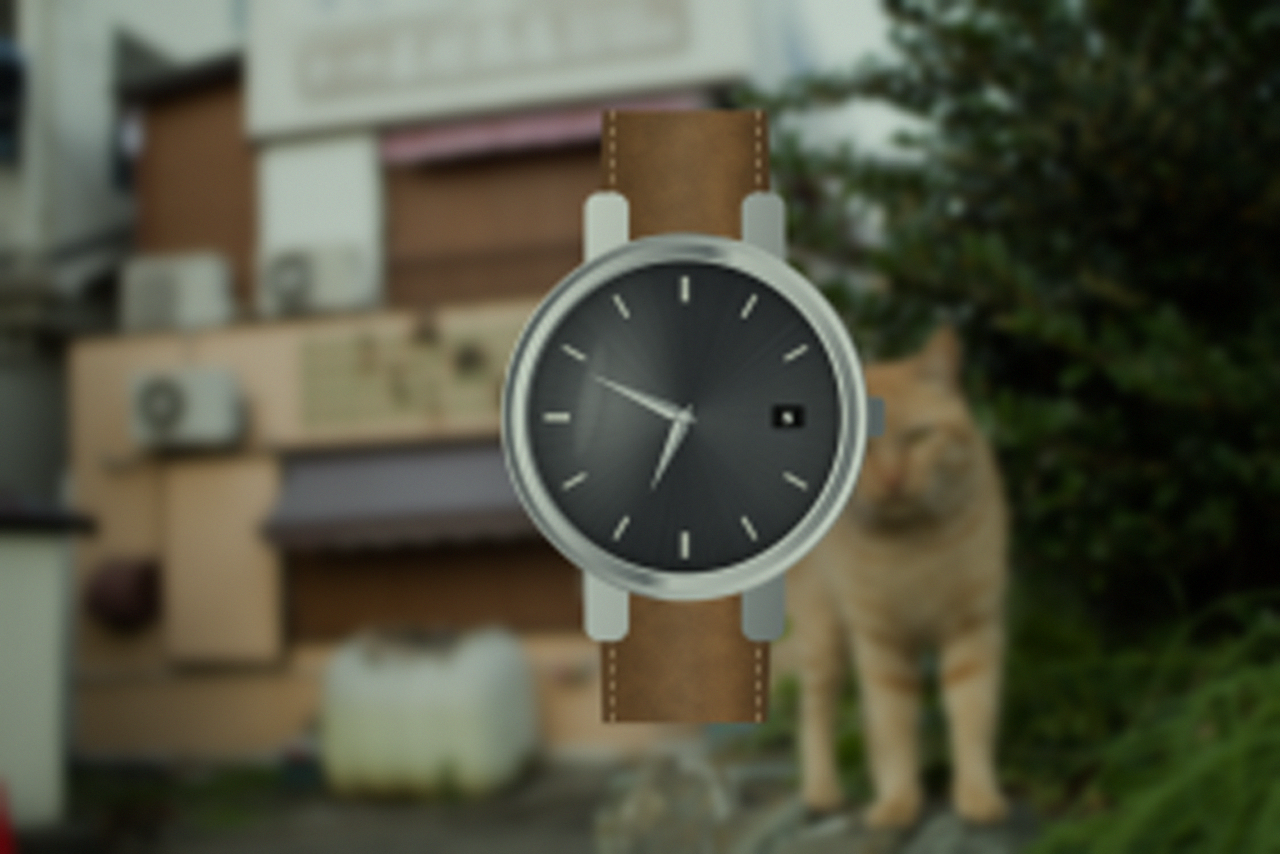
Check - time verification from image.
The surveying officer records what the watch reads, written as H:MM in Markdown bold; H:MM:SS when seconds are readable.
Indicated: **6:49**
